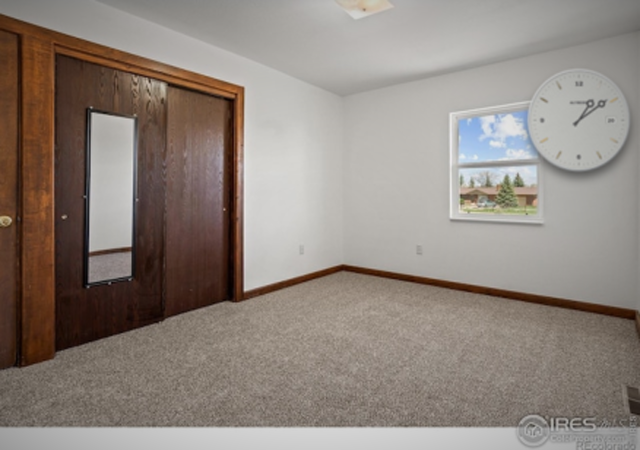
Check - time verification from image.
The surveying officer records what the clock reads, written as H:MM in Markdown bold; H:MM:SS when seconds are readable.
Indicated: **1:09**
